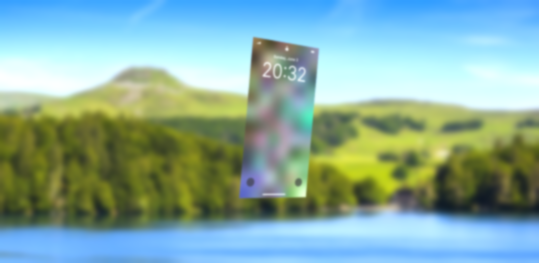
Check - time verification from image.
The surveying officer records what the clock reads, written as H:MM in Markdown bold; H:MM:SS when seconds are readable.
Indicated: **20:32**
